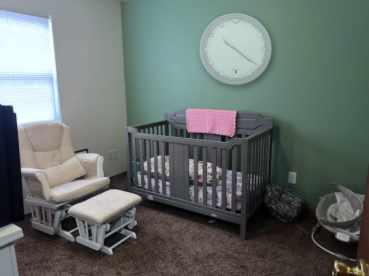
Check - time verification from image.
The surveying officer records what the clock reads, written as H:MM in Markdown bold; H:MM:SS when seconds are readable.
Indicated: **10:21**
